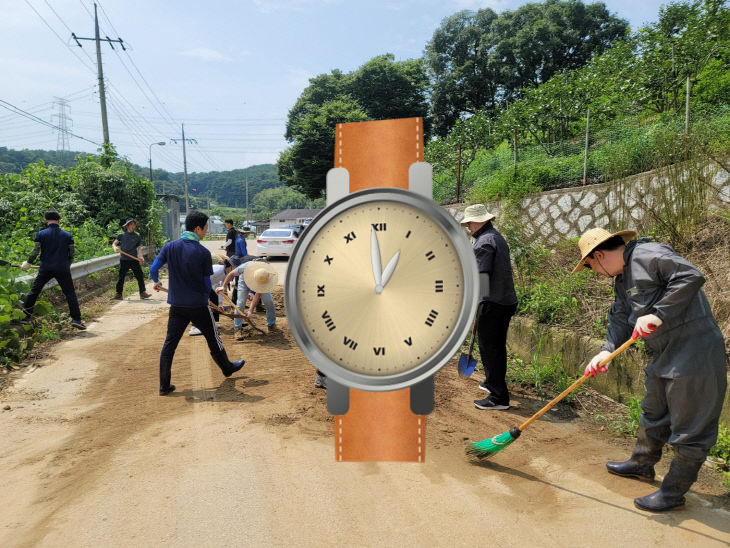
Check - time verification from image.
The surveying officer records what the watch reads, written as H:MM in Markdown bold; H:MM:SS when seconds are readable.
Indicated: **12:59**
